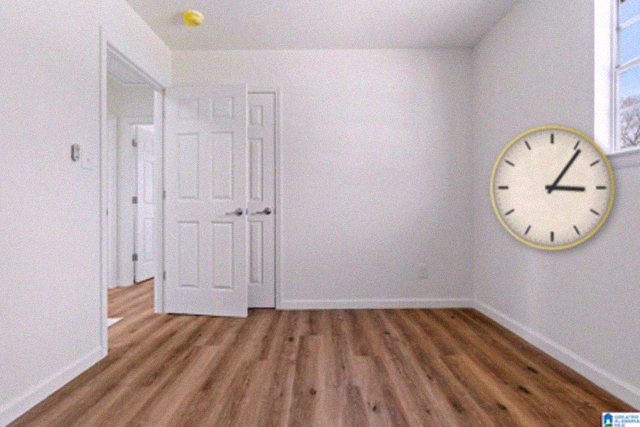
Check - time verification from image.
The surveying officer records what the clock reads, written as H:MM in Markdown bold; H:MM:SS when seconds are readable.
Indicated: **3:06**
